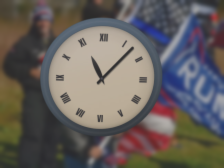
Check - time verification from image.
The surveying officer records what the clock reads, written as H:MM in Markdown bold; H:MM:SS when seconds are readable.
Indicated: **11:07**
